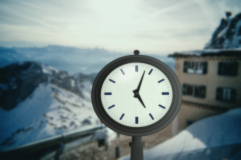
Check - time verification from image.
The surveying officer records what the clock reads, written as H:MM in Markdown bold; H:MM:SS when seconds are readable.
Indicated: **5:03**
